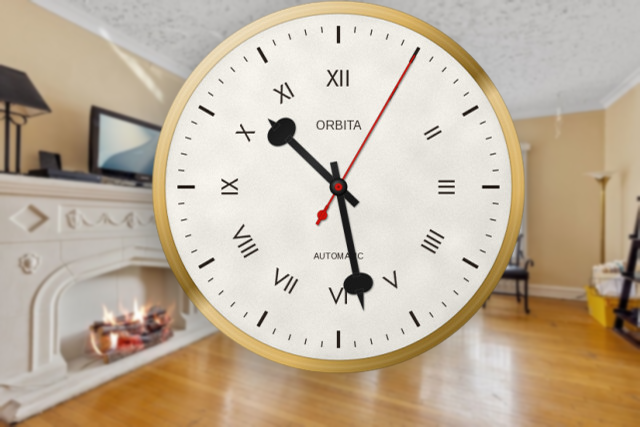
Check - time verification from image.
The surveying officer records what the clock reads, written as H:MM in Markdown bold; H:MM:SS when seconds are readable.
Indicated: **10:28:05**
